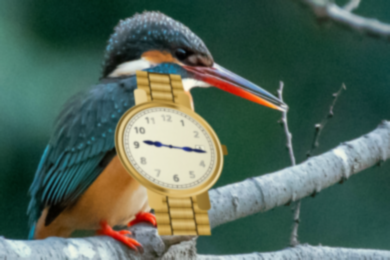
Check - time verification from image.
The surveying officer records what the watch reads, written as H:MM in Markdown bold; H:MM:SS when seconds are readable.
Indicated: **9:16**
